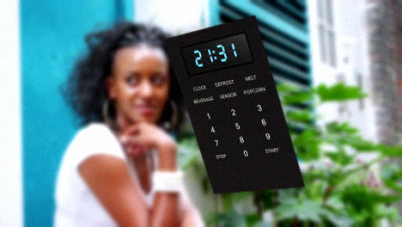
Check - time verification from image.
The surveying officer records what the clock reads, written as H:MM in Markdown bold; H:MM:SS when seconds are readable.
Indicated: **21:31**
